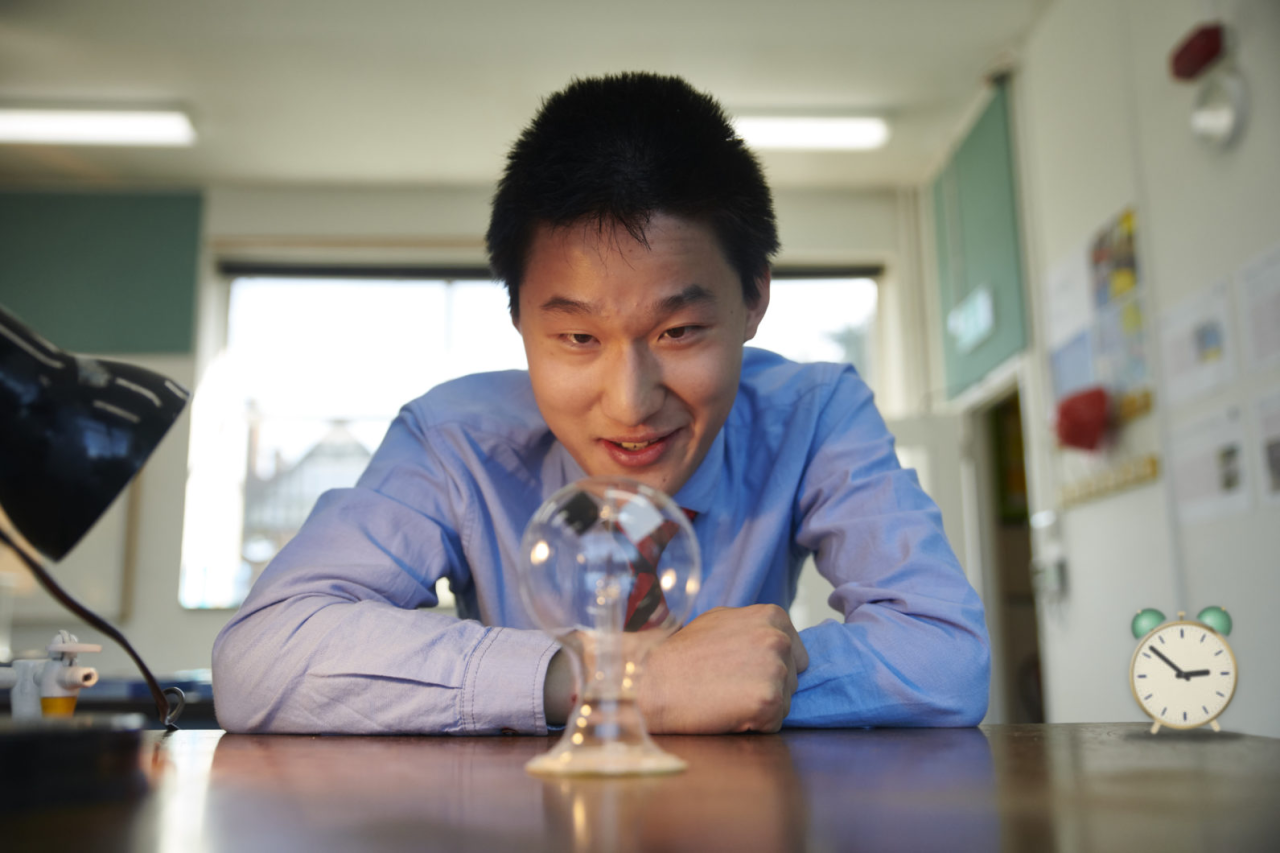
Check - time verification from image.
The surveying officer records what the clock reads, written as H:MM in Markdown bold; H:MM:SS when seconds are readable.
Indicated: **2:52**
